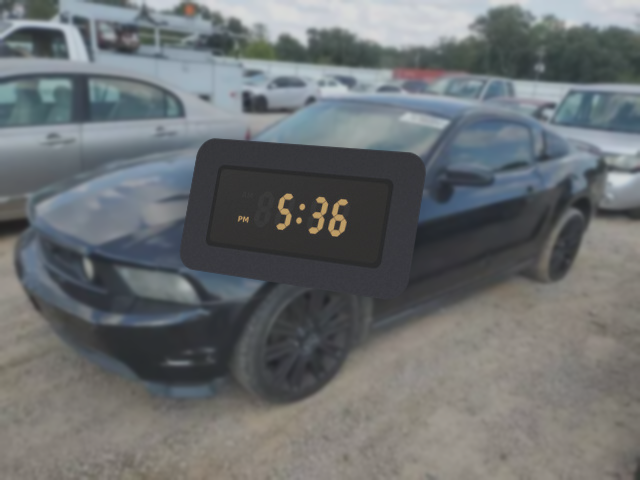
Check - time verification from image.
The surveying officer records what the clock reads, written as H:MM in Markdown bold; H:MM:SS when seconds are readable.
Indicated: **5:36**
